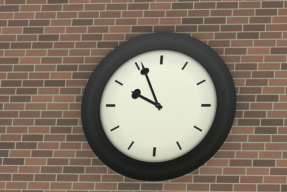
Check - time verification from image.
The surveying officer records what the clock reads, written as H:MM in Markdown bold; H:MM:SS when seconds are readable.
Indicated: **9:56**
